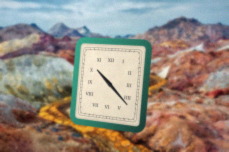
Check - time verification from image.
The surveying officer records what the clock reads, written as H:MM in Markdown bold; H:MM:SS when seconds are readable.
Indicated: **10:22**
